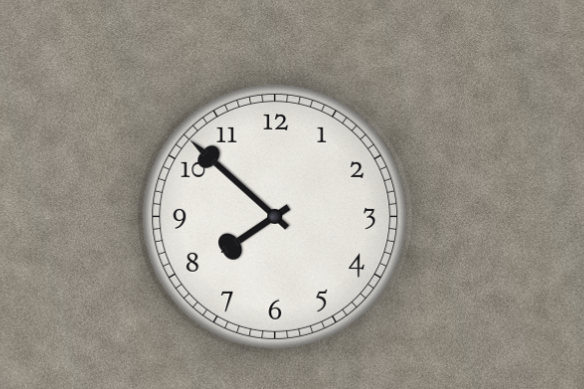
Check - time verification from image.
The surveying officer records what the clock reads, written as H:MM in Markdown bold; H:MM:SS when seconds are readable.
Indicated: **7:52**
